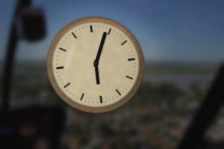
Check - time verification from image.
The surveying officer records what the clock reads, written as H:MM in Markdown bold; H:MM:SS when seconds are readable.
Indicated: **6:04**
